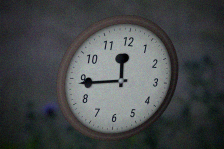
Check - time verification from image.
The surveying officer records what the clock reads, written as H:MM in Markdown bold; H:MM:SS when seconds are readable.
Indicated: **11:44**
